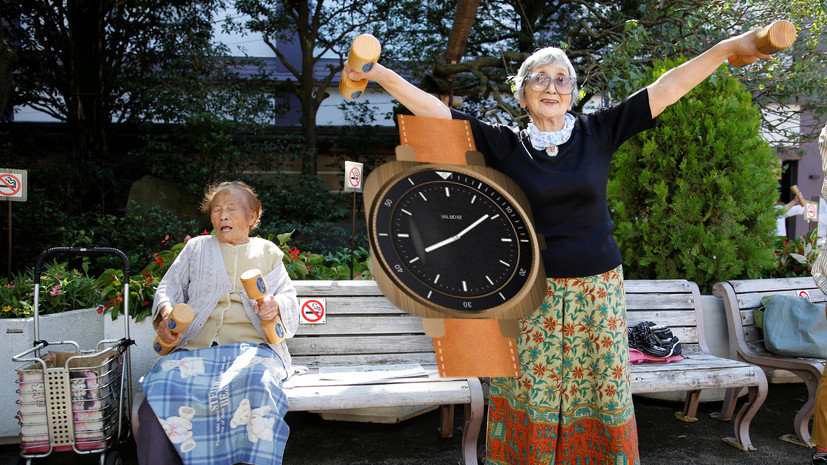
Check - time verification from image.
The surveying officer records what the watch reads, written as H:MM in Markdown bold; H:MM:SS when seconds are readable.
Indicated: **8:09**
